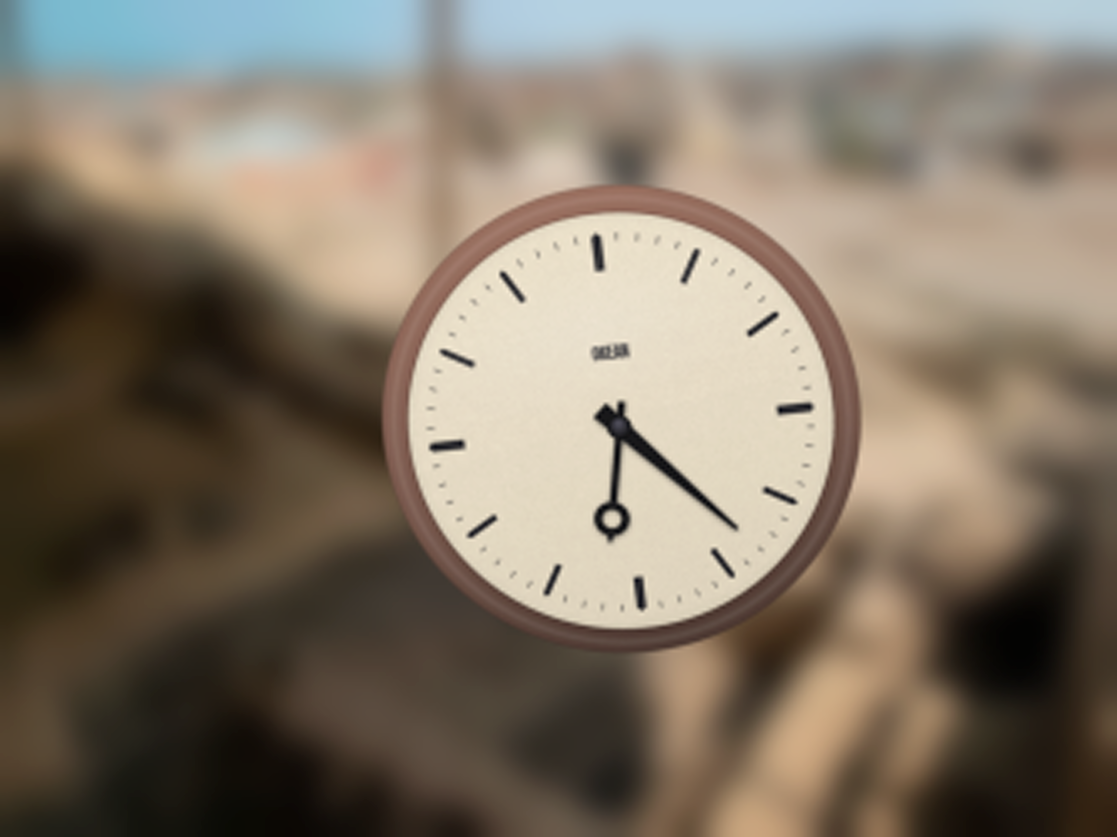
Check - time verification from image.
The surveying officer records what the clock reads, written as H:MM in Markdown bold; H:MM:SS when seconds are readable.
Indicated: **6:23**
